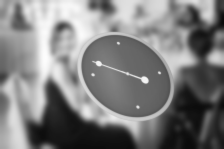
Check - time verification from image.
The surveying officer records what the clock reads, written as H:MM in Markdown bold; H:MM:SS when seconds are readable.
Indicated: **3:49**
